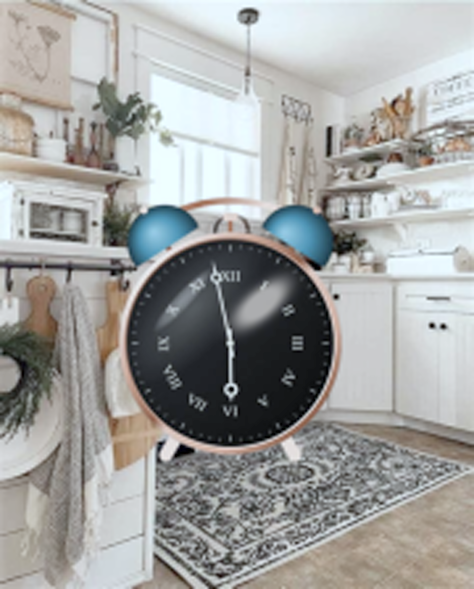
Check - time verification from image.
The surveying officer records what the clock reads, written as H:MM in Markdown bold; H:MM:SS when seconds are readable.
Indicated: **5:58**
